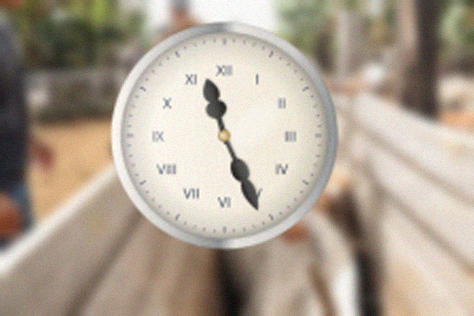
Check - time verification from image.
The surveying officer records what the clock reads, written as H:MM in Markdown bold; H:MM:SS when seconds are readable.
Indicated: **11:26**
